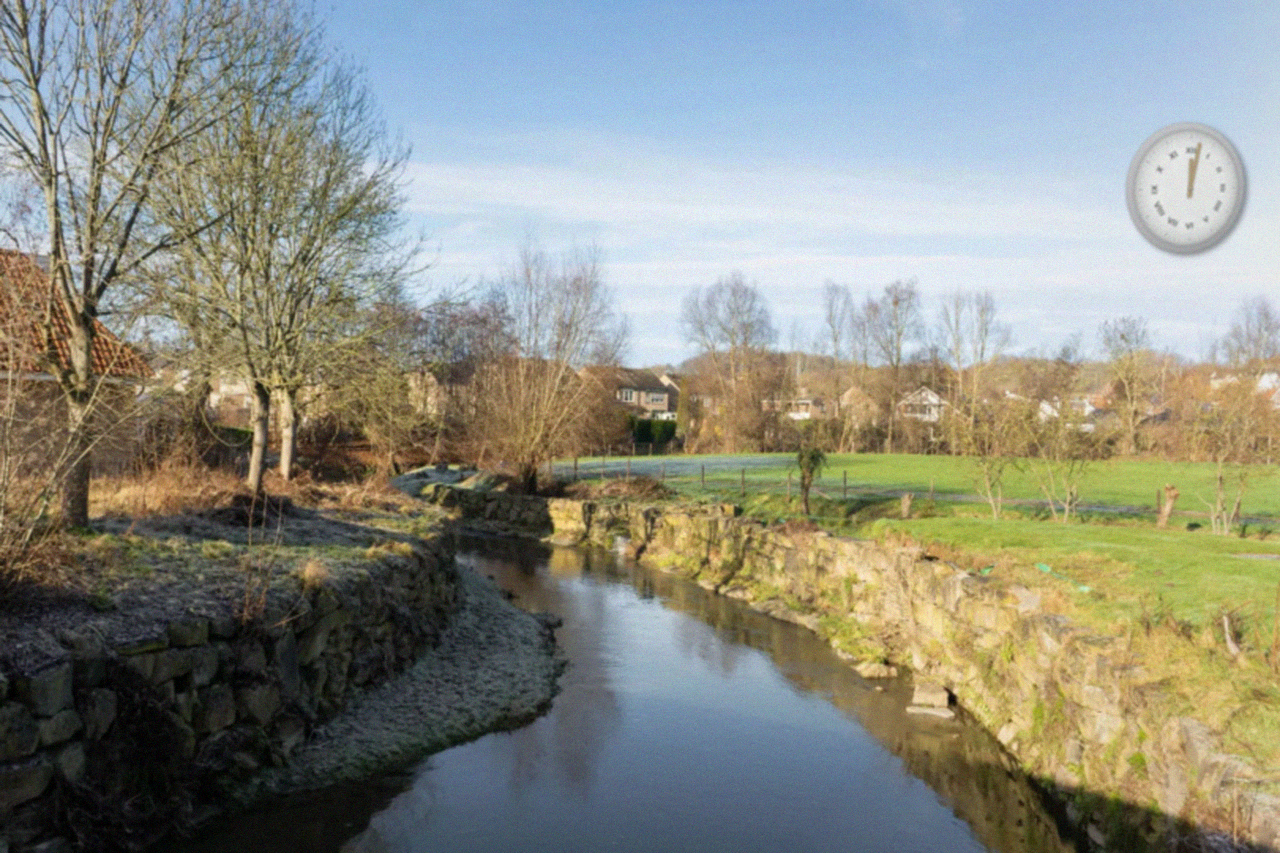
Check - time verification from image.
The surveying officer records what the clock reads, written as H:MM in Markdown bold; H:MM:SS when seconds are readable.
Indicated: **12:02**
